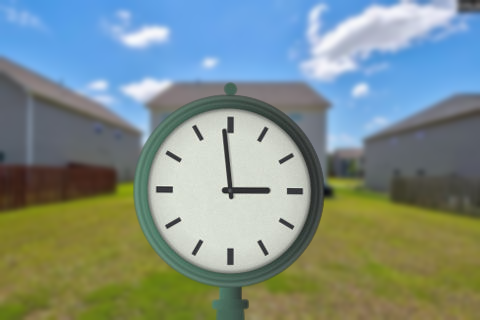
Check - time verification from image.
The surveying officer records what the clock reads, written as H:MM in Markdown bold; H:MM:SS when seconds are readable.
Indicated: **2:59**
